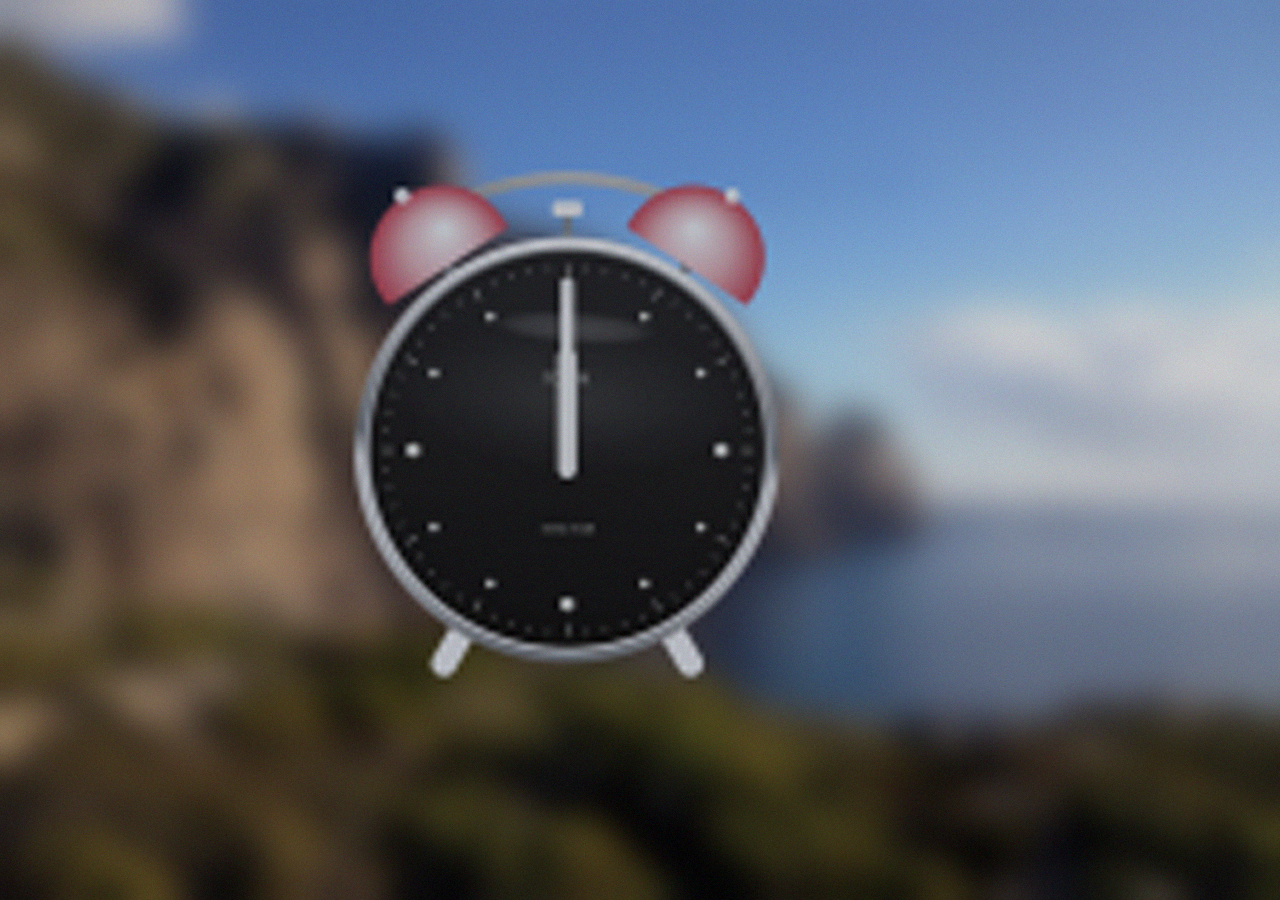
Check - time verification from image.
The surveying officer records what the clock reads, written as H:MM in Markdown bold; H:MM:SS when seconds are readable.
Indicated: **12:00**
